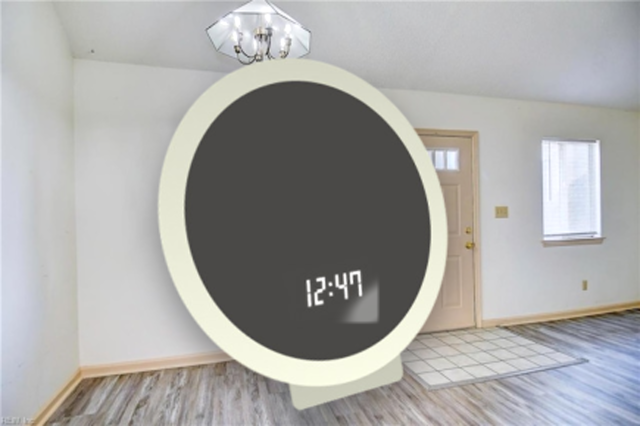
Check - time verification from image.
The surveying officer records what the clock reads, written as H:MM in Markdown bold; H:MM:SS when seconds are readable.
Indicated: **12:47**
